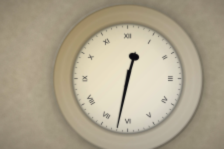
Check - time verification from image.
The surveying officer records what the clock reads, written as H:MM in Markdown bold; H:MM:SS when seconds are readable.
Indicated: **12:32**
